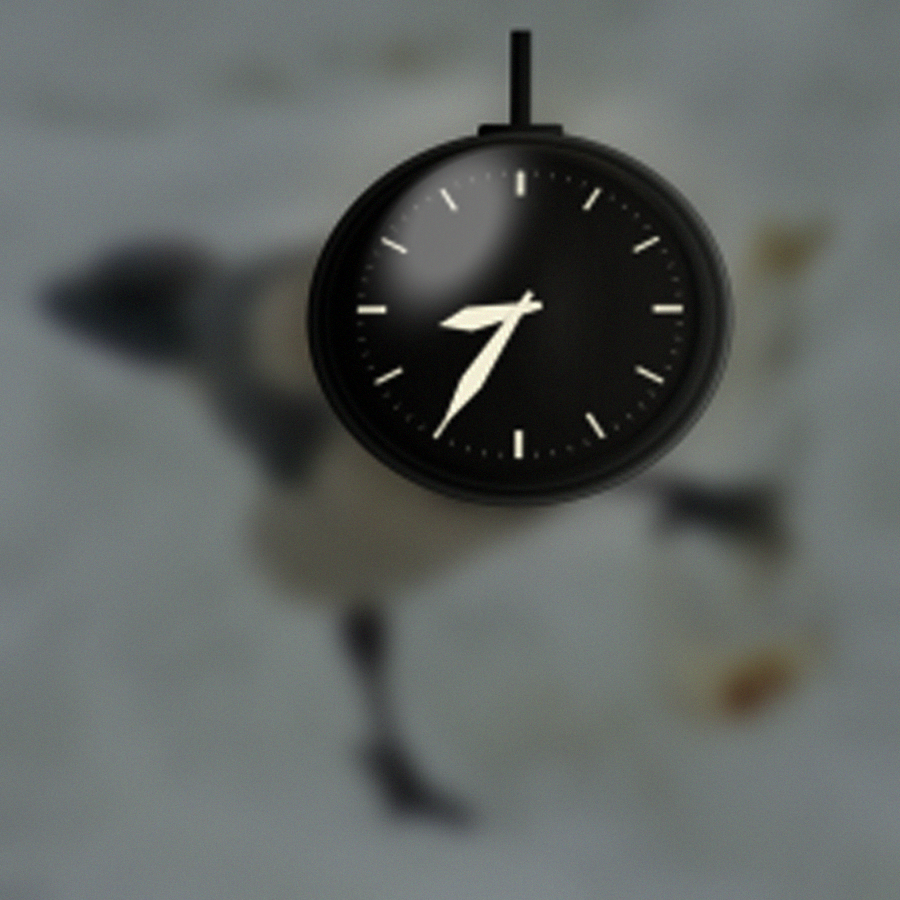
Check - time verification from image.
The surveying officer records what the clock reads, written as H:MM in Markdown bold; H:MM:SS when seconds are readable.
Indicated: **8:35**
